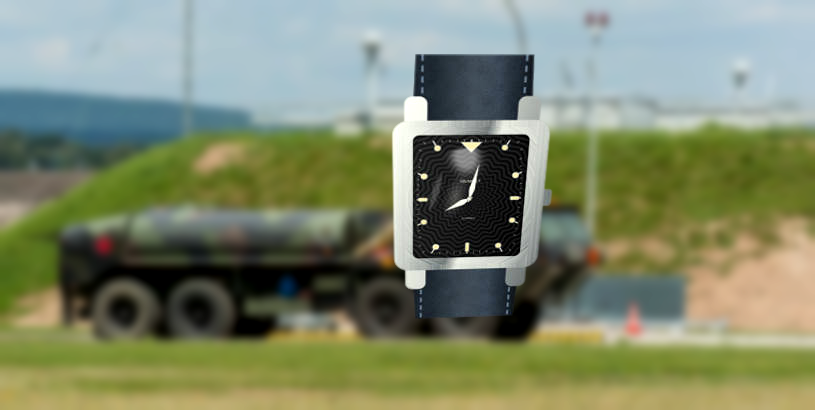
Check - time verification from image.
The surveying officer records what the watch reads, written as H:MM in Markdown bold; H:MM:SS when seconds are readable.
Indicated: **8:02**
